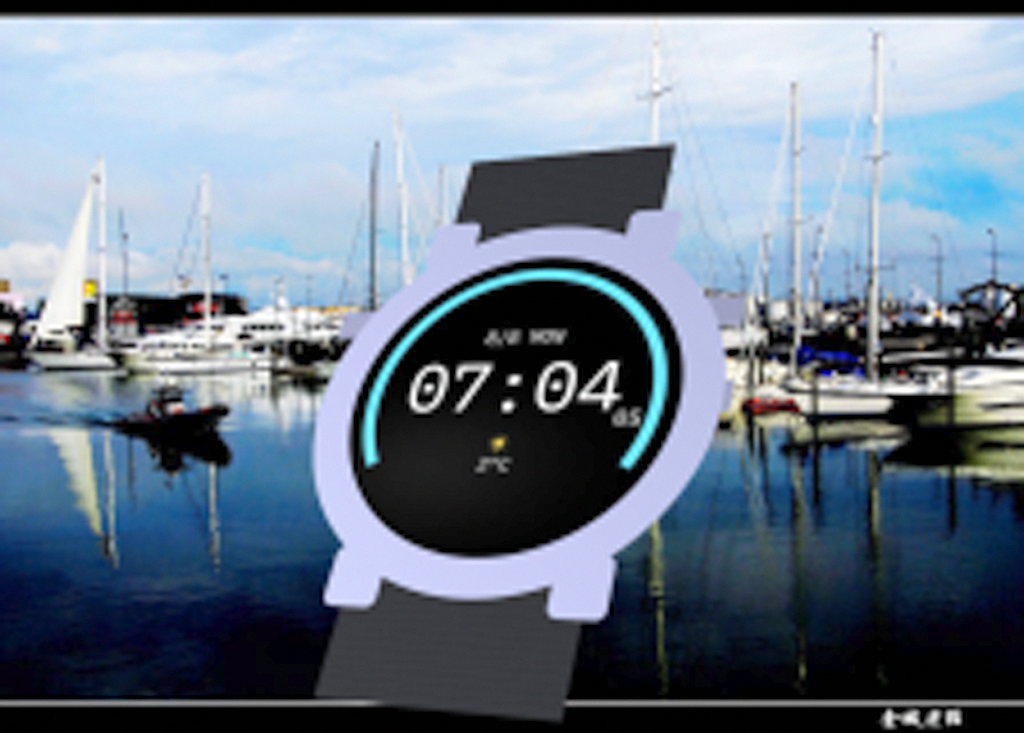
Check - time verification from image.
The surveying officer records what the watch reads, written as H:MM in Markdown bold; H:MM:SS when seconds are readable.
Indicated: **7:04**
